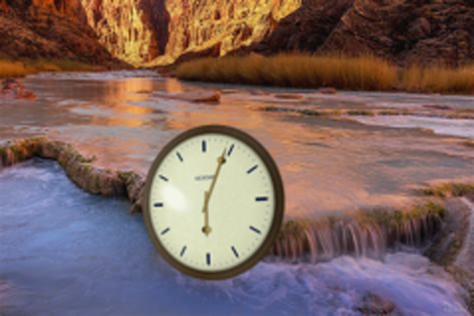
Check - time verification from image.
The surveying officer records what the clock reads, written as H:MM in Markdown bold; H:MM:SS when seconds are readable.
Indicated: **6:04**
